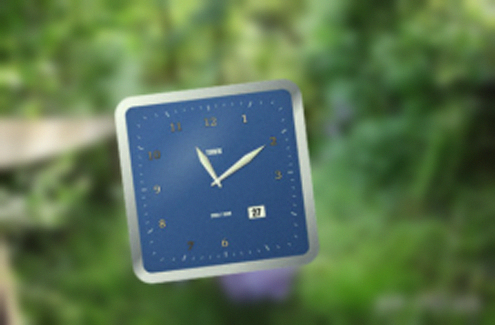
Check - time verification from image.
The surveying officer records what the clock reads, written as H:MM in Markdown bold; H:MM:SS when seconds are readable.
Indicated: **11:10**
